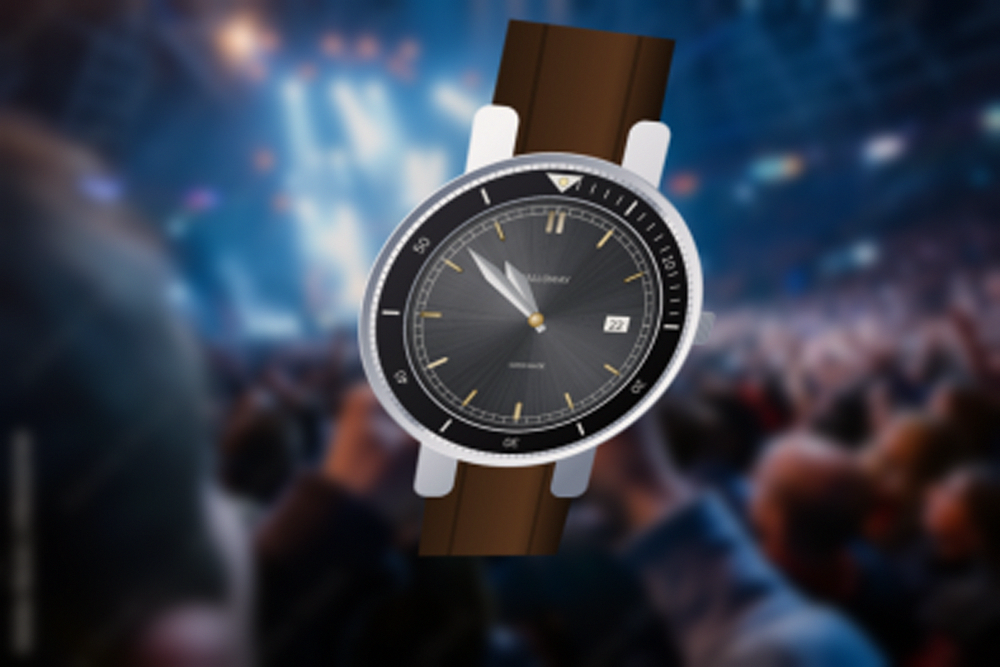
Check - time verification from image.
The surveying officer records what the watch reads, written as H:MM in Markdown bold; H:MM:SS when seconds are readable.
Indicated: **10:52**
